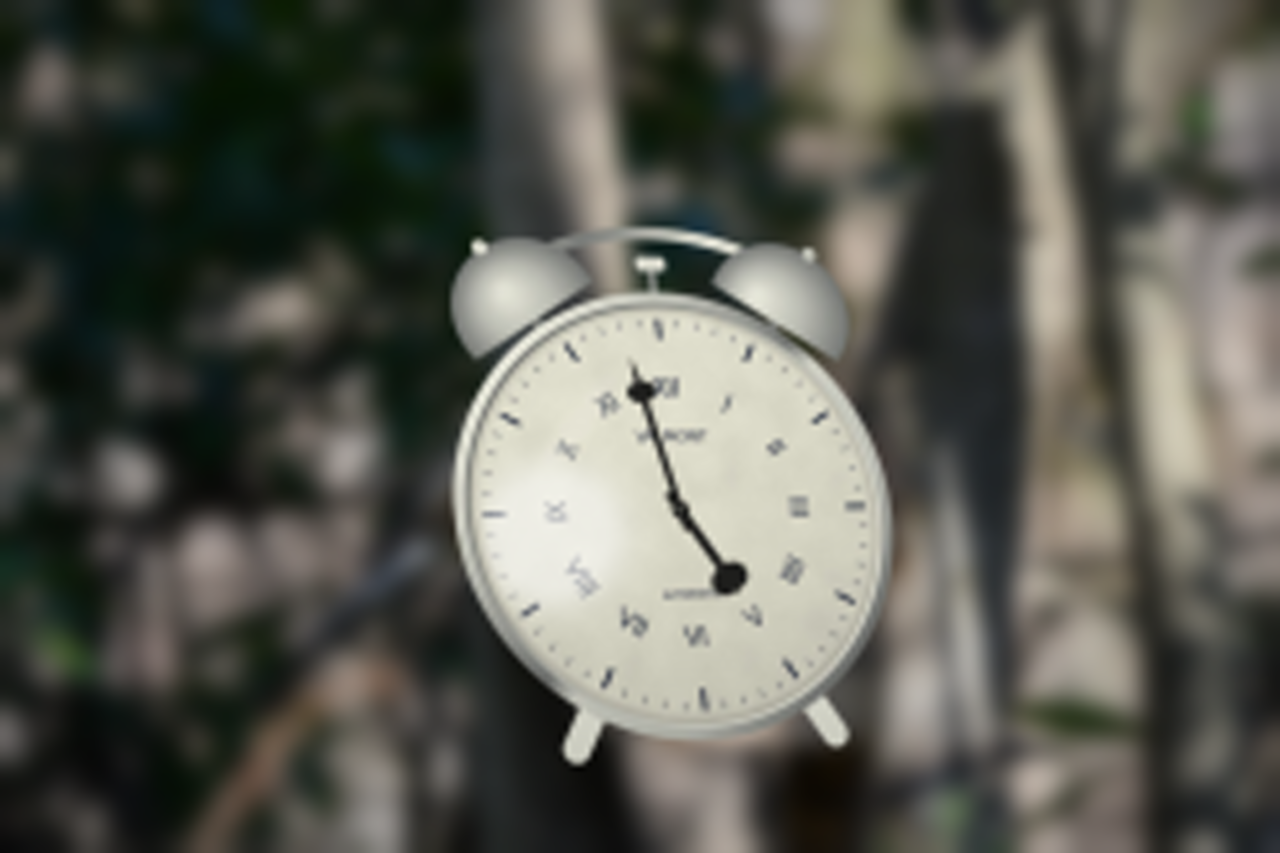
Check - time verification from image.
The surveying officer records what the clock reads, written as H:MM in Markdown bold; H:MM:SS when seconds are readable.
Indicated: **4:58**
